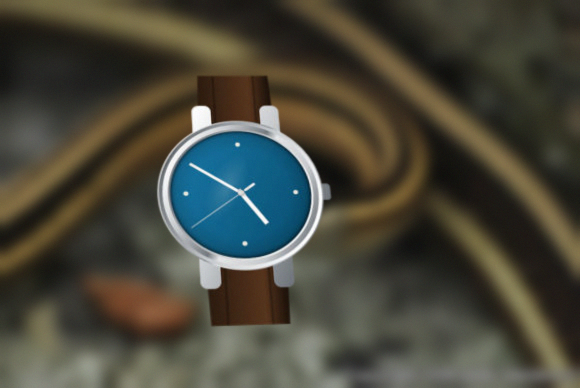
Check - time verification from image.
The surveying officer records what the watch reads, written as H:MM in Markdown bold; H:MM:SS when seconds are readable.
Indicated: **4:50:39**
